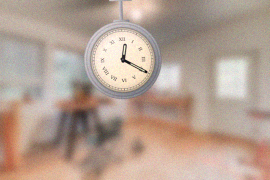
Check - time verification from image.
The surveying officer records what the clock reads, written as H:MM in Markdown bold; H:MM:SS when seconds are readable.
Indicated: **12:20**
